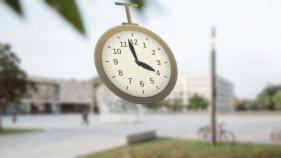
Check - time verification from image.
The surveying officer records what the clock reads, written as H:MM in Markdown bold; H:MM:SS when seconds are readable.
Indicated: **3:58**
